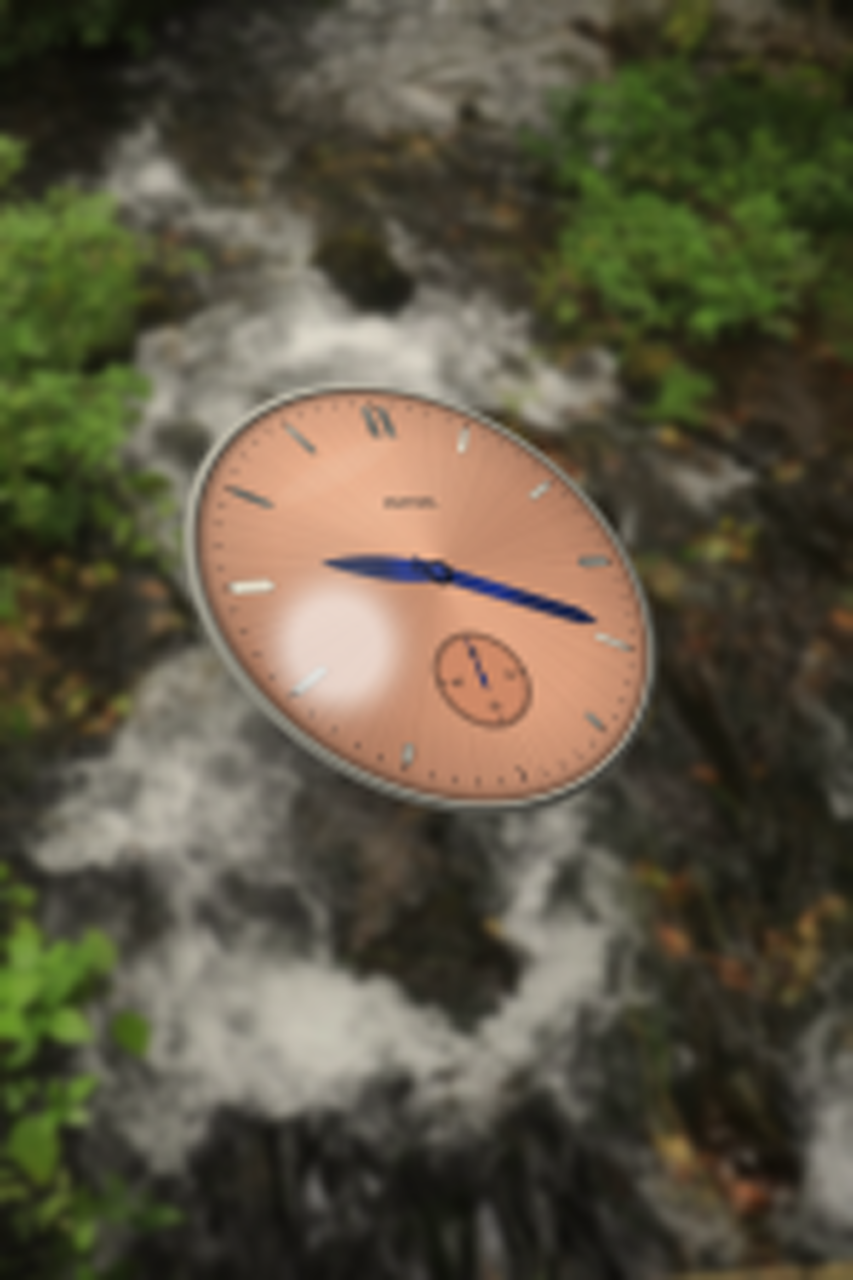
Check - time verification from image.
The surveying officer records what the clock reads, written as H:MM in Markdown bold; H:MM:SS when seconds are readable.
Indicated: **9:19**
